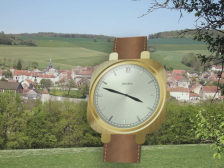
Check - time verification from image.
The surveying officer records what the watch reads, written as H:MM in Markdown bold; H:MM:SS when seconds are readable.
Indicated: **3:48**
